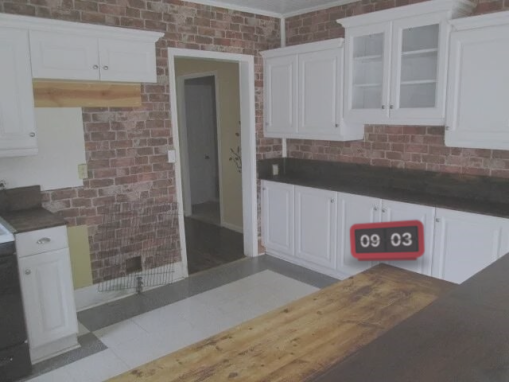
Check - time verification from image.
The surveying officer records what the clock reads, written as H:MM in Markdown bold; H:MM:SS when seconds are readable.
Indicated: **9:03**
